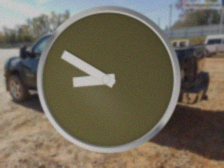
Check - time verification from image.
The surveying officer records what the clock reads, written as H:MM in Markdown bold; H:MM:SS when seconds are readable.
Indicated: **8:50**
